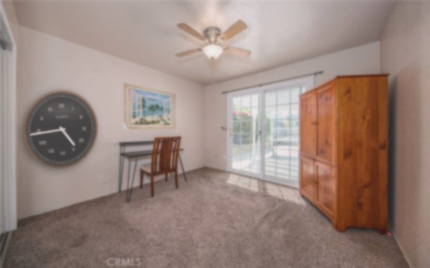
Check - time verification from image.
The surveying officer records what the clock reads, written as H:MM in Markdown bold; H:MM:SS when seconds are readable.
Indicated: **4:44**
